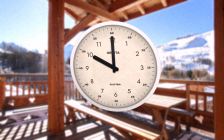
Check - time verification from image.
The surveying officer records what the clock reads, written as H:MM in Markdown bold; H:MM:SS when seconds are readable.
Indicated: **10:00**
